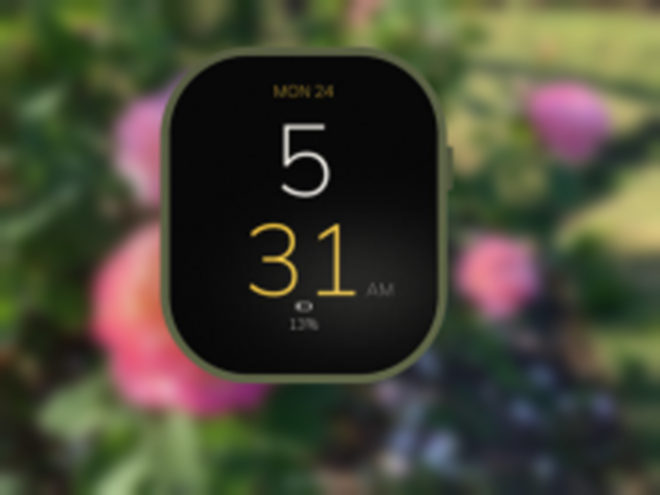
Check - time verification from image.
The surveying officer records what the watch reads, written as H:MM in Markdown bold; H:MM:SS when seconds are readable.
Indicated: **5:31**
